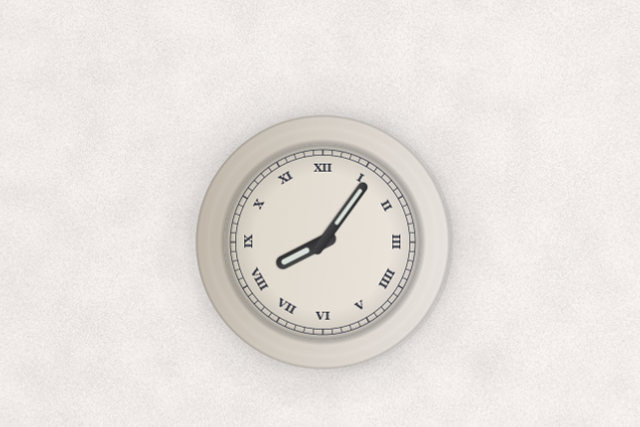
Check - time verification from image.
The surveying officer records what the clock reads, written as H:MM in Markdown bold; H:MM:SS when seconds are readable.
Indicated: **8:06**
